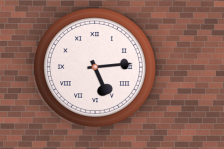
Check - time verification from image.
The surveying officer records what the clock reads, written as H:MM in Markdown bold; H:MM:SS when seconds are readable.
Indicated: **5:14**
